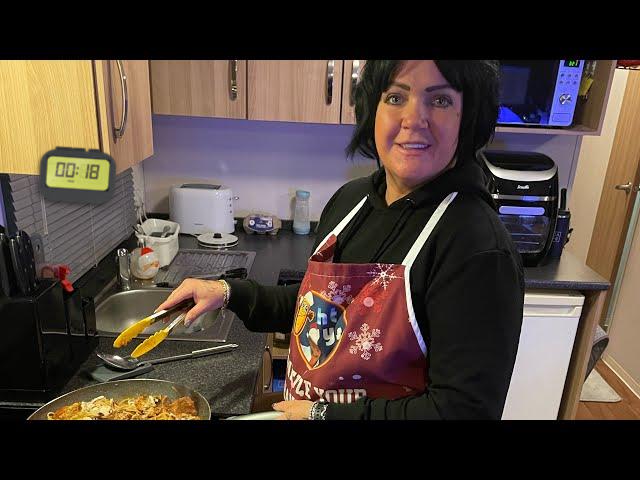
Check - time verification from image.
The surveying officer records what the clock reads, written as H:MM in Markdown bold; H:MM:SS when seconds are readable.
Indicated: **0:18**
